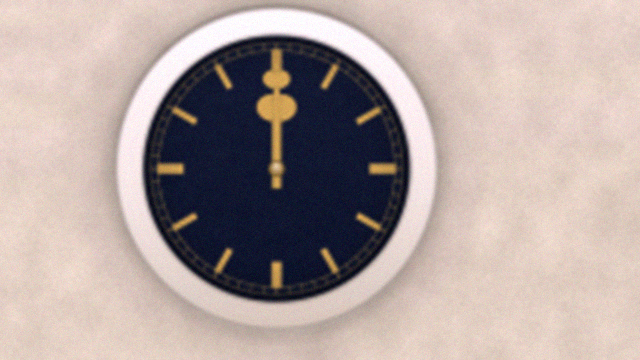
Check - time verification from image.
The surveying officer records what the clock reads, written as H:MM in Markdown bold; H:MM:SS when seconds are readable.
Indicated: **12:00**
